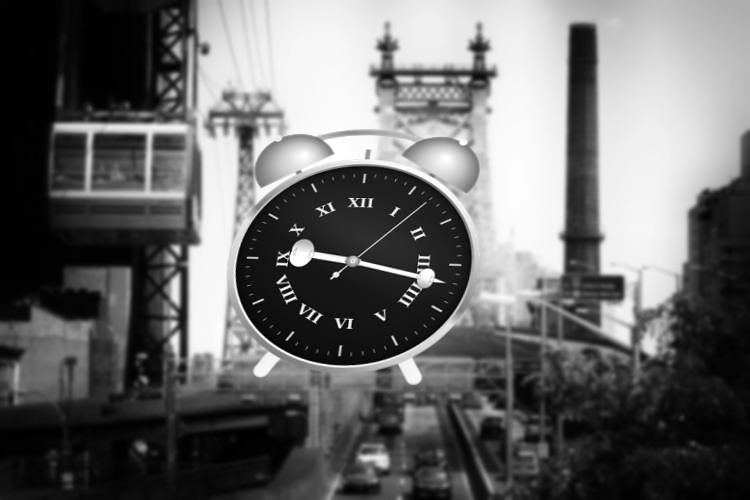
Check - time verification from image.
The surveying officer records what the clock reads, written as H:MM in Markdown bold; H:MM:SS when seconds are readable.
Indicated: **9:17:07**
